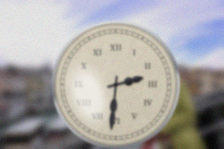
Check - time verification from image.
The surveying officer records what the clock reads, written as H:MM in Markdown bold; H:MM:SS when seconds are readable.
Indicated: **2:31**
